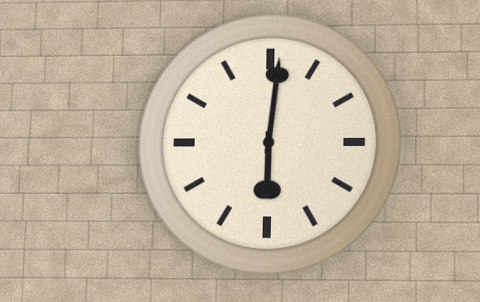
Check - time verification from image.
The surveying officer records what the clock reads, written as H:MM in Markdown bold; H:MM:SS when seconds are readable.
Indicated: **6:01**
